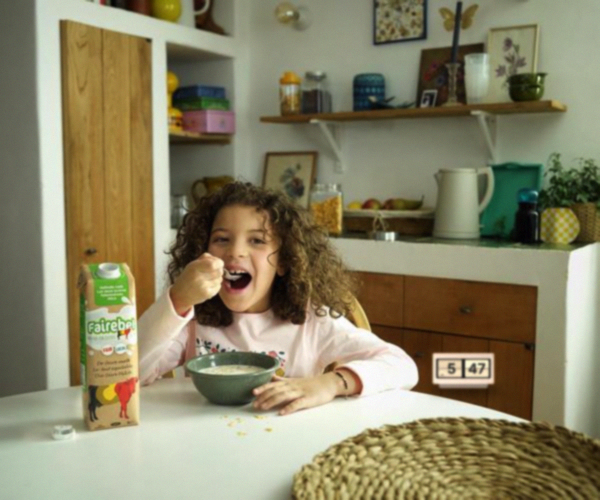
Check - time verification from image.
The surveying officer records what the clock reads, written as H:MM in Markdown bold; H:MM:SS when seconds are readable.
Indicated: **5:47**
